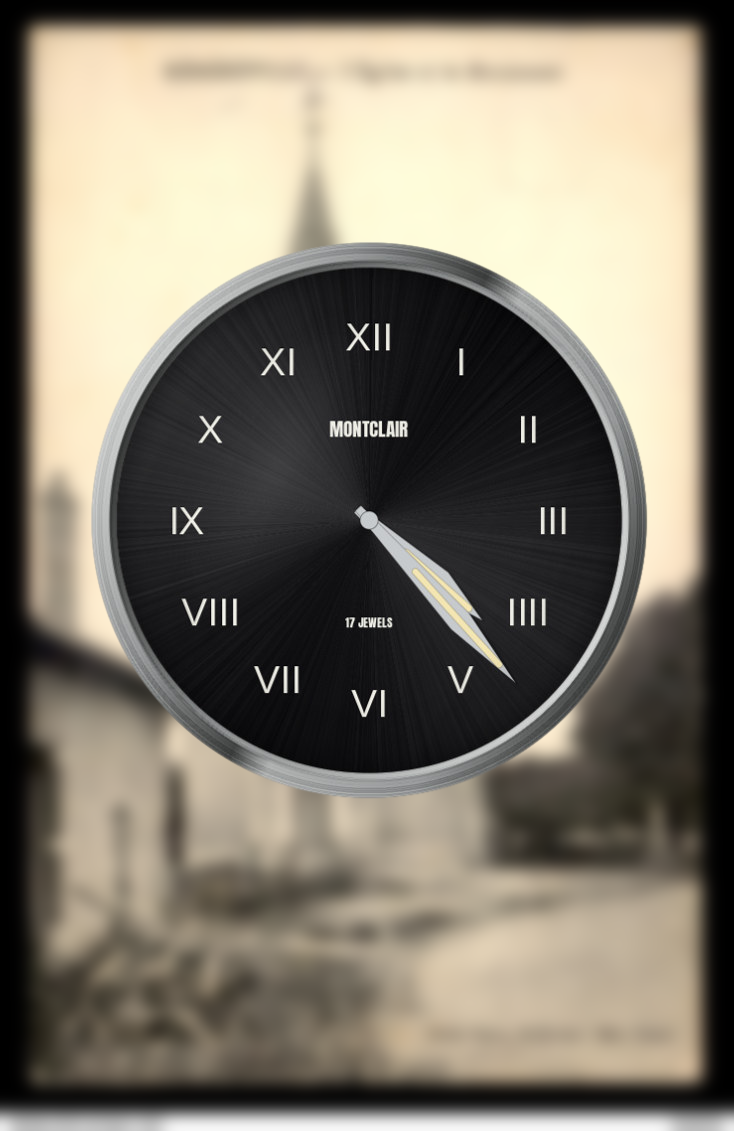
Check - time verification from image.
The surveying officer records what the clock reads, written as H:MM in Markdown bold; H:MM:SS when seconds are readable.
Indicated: **4:23**
